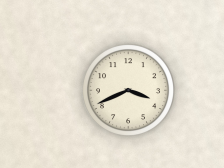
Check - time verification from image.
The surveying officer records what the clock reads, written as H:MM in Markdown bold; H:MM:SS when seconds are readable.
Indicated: **3:41**
